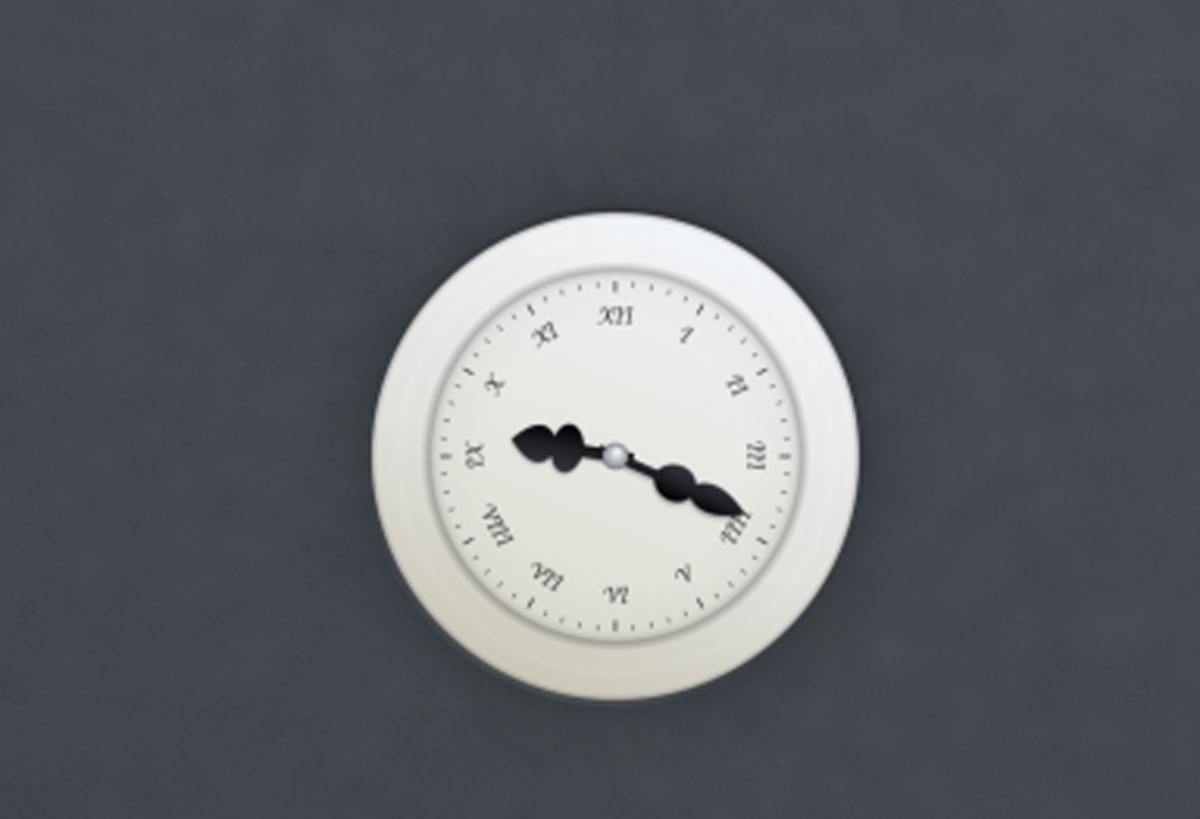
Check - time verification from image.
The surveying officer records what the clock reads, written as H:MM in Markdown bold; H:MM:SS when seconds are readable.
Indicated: **9:19**
